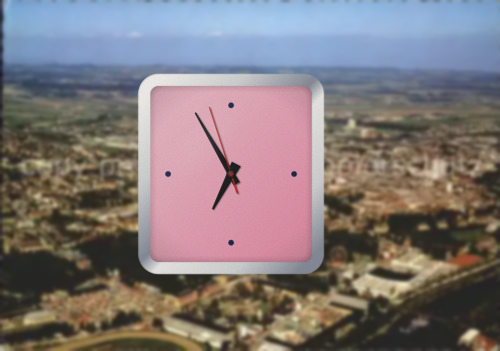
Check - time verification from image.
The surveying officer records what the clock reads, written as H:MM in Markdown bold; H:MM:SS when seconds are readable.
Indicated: **6:54:57**
